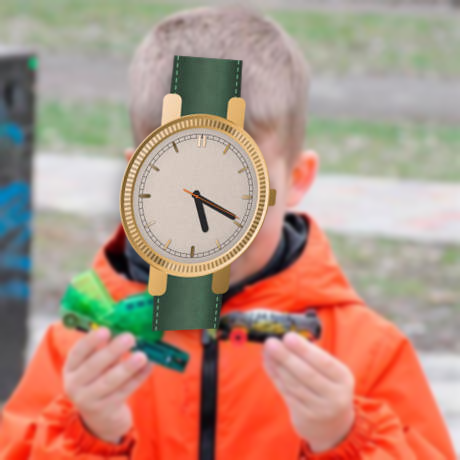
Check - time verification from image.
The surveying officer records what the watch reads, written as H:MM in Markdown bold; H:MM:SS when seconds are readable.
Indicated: **5:19:19**
